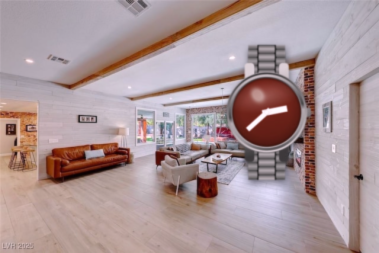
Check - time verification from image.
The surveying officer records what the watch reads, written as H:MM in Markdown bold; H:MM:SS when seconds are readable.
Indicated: **2:38**
